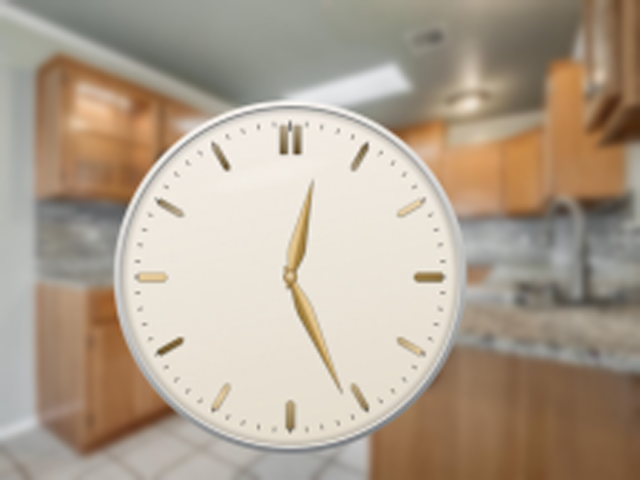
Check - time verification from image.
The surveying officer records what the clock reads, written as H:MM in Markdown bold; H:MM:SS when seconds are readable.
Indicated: **12:26**
